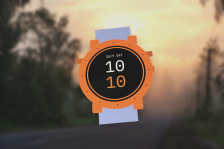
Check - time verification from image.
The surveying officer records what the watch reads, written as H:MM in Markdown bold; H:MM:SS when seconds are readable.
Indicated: **10:10**
